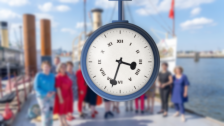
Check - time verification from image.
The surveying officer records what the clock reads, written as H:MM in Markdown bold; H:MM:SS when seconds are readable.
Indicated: **3:33**
